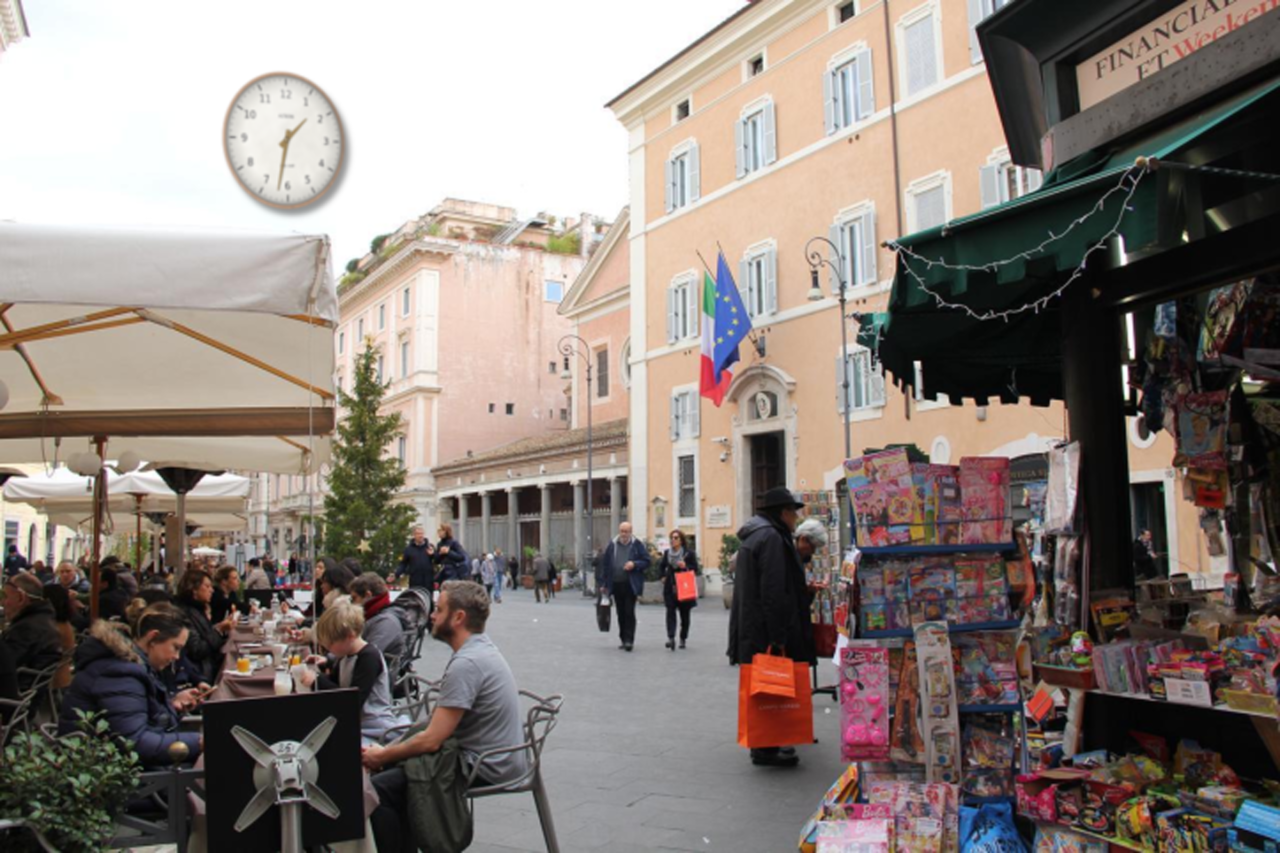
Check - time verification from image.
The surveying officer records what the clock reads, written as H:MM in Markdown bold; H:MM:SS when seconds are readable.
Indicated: **1:32**
